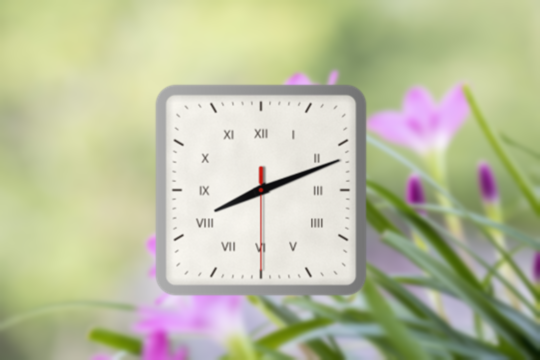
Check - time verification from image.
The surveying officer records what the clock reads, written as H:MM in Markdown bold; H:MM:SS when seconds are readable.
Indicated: **8:11:30**
